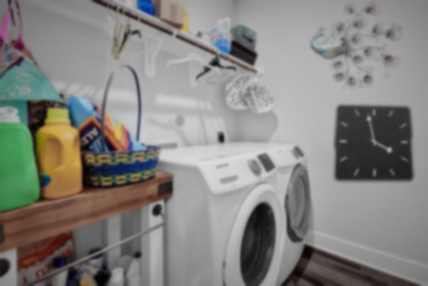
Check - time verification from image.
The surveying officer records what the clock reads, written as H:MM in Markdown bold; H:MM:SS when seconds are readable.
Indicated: **3:58**
